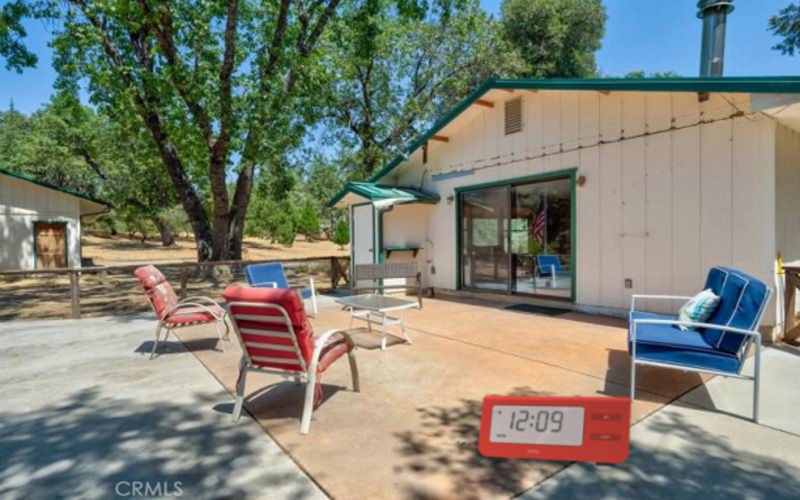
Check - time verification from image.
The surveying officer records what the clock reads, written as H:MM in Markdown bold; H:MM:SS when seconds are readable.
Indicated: **12:09**
